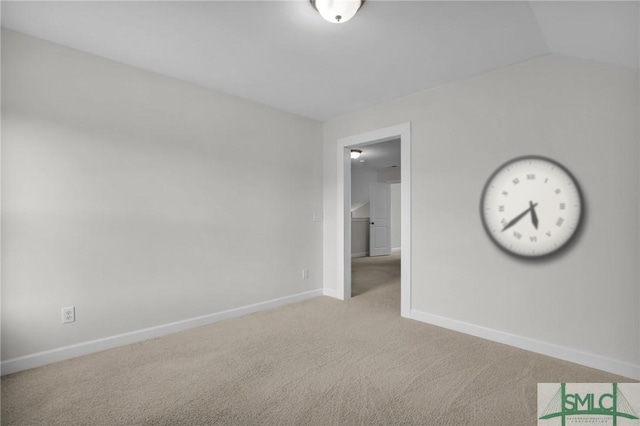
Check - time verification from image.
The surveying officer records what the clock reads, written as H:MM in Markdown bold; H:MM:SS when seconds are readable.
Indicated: **5:39**
